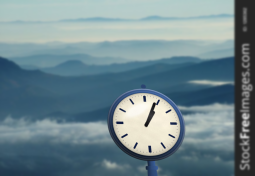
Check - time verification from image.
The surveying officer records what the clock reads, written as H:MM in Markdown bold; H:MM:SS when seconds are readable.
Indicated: **1:04**
